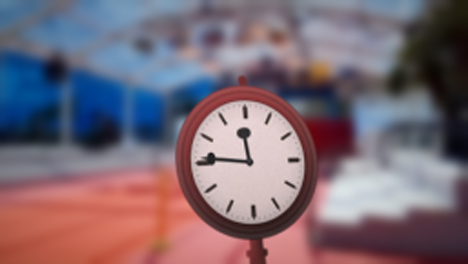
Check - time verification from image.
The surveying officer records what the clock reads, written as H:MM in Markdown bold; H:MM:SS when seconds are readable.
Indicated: **11:46**
